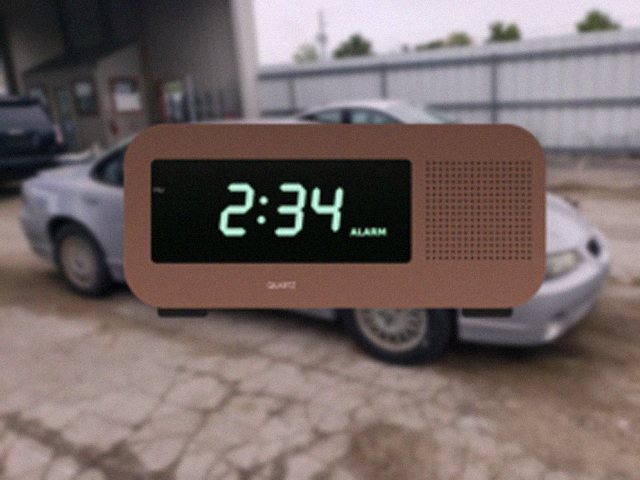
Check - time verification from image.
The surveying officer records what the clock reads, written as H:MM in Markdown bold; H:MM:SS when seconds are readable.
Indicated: **2:34**
